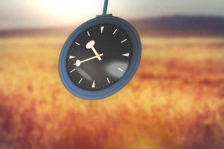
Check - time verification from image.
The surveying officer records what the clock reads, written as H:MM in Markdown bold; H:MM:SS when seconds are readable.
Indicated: **10:42**
